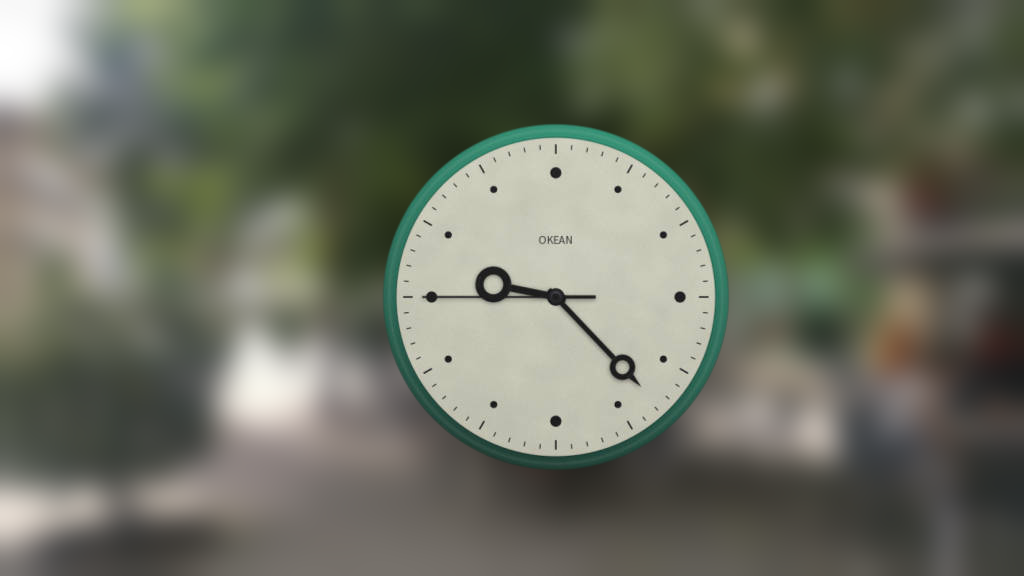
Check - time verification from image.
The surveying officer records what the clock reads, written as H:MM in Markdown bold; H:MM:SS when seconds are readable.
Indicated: **9:22:45**
